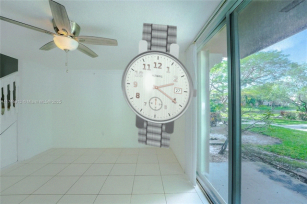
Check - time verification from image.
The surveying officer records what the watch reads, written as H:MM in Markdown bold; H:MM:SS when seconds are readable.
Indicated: **2:20**
